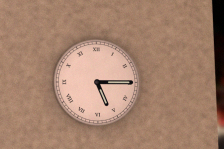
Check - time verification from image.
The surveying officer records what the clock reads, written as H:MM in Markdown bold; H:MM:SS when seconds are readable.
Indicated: **5:15**
